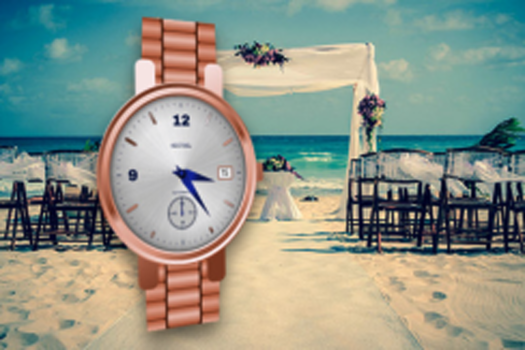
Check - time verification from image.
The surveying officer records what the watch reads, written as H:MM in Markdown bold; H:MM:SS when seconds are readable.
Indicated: **3:24**
